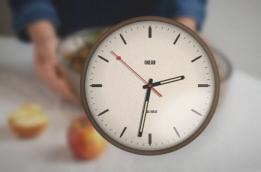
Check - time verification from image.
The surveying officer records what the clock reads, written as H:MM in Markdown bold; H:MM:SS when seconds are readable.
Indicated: **2:31:52**
